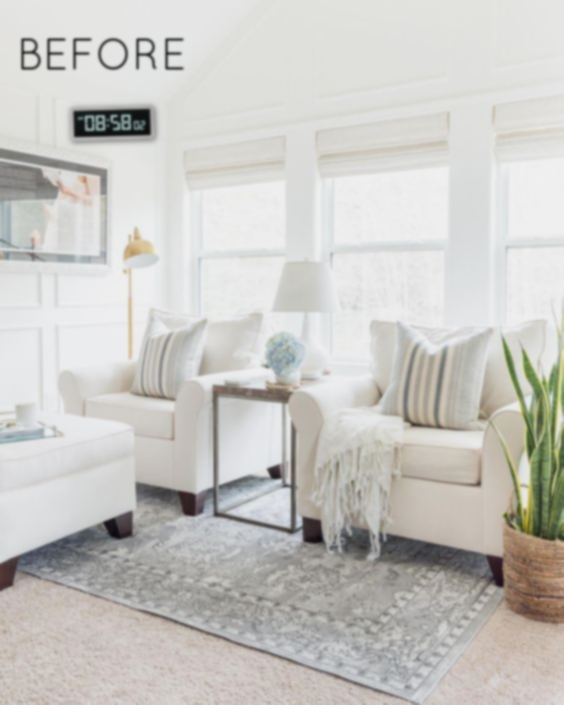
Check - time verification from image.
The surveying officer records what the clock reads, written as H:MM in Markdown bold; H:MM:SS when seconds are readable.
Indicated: **8:58**
